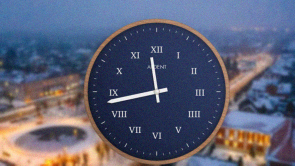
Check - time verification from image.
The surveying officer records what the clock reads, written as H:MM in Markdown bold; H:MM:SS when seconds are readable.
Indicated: **11:43**
